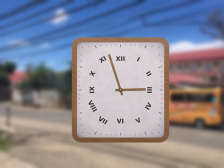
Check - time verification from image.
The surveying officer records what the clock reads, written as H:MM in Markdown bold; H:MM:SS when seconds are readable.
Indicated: **2:57**
